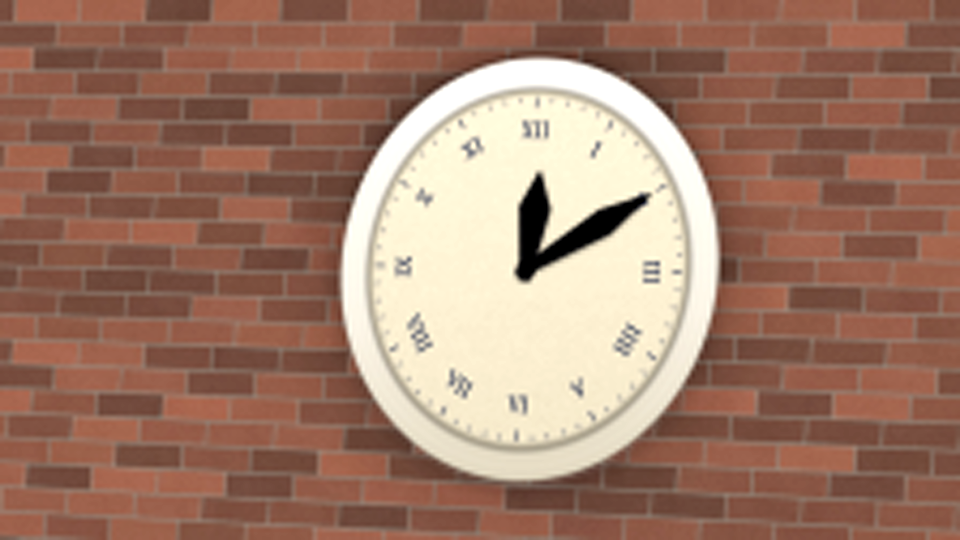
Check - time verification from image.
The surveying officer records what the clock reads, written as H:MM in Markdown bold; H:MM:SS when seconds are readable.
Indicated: **12:10**
